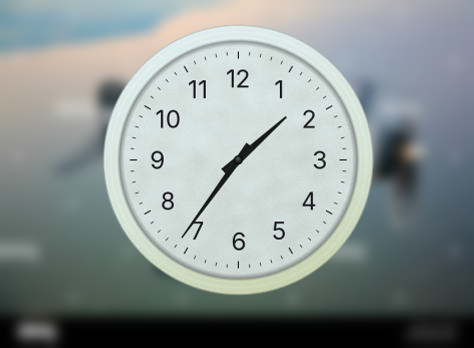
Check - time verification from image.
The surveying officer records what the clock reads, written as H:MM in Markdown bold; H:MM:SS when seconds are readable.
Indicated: **1:36**
